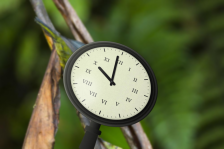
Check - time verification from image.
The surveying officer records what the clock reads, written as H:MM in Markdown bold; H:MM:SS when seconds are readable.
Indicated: **9:59**
